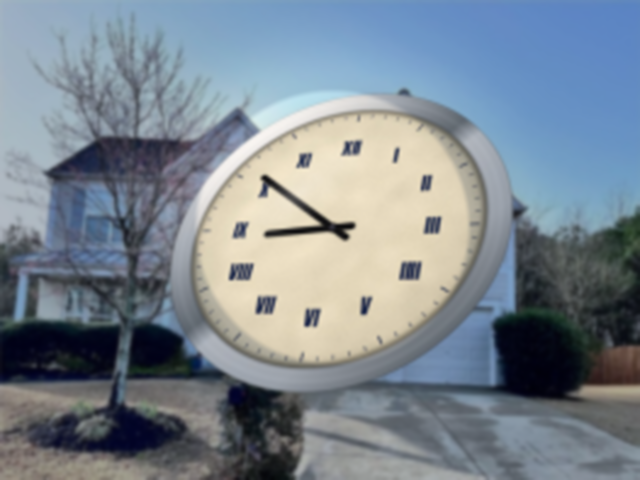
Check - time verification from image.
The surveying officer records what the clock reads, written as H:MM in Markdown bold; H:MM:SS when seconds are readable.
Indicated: **8:51**
